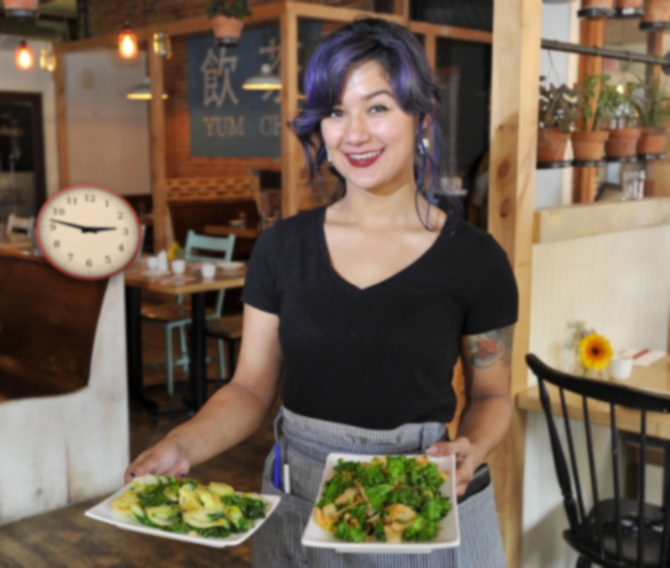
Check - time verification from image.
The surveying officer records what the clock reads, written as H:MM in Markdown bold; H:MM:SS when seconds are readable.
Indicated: **2:47**
